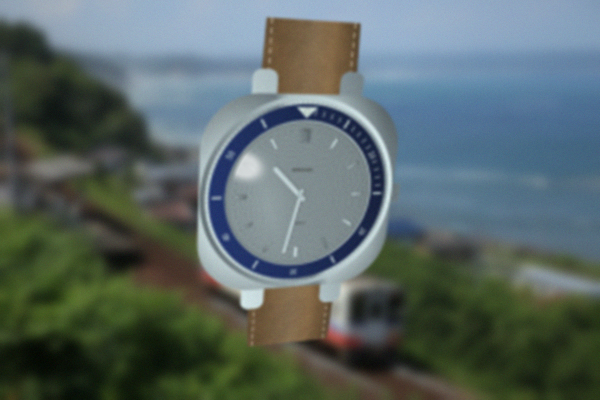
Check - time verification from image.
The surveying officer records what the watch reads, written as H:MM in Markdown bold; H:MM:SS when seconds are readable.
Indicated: **10:32**
